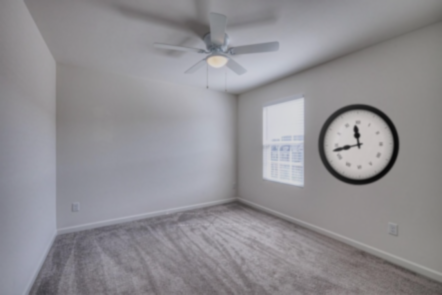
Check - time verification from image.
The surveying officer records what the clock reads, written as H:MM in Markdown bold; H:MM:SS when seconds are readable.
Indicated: **11:43**
